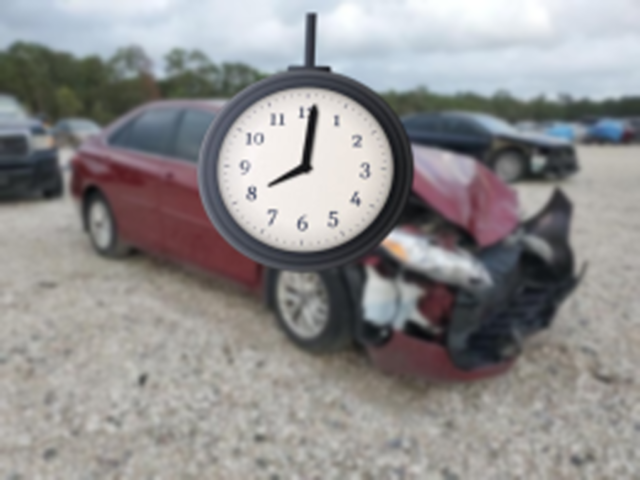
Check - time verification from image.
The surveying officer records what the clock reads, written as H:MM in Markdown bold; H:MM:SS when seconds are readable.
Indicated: **8:01**
